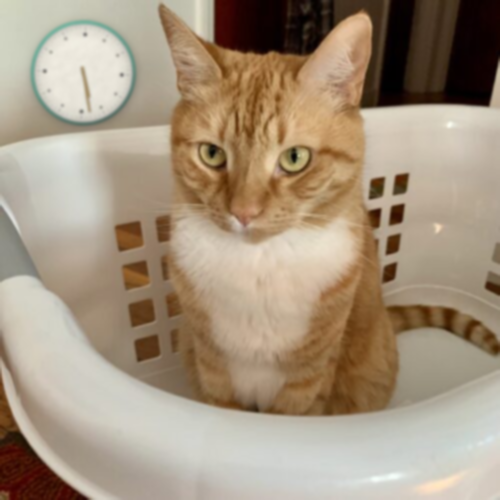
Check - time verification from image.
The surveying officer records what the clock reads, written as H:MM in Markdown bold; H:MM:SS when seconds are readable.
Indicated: **5:28**
